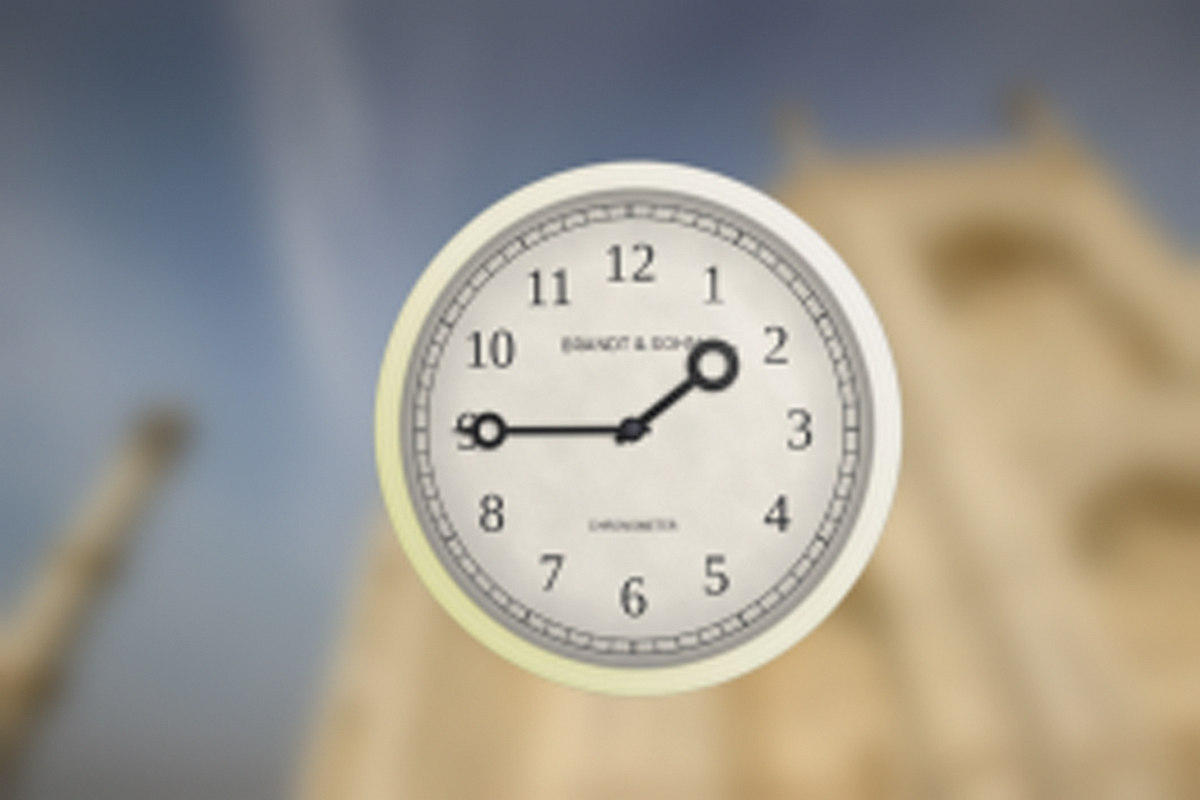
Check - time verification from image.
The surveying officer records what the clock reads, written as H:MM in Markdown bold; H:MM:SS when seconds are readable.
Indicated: **1:45**
